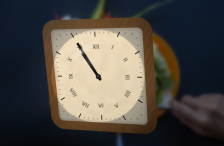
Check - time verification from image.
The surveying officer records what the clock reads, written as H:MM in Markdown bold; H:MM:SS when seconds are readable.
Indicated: **10:55**
